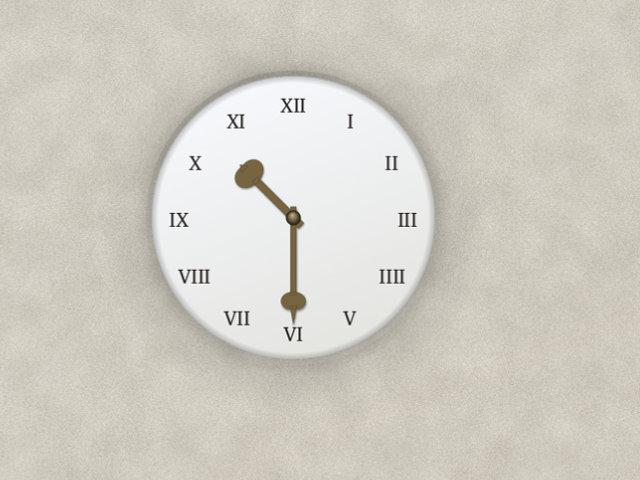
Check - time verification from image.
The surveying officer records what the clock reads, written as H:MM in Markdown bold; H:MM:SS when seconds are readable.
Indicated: **10:30**
